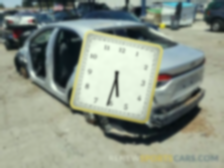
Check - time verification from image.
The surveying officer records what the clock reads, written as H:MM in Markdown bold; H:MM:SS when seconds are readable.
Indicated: **5:31**
